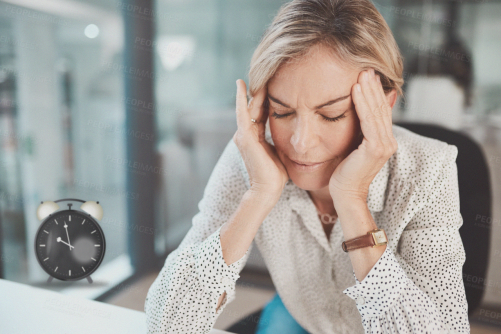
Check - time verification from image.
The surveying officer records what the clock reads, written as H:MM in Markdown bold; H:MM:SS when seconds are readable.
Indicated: **9:58**
